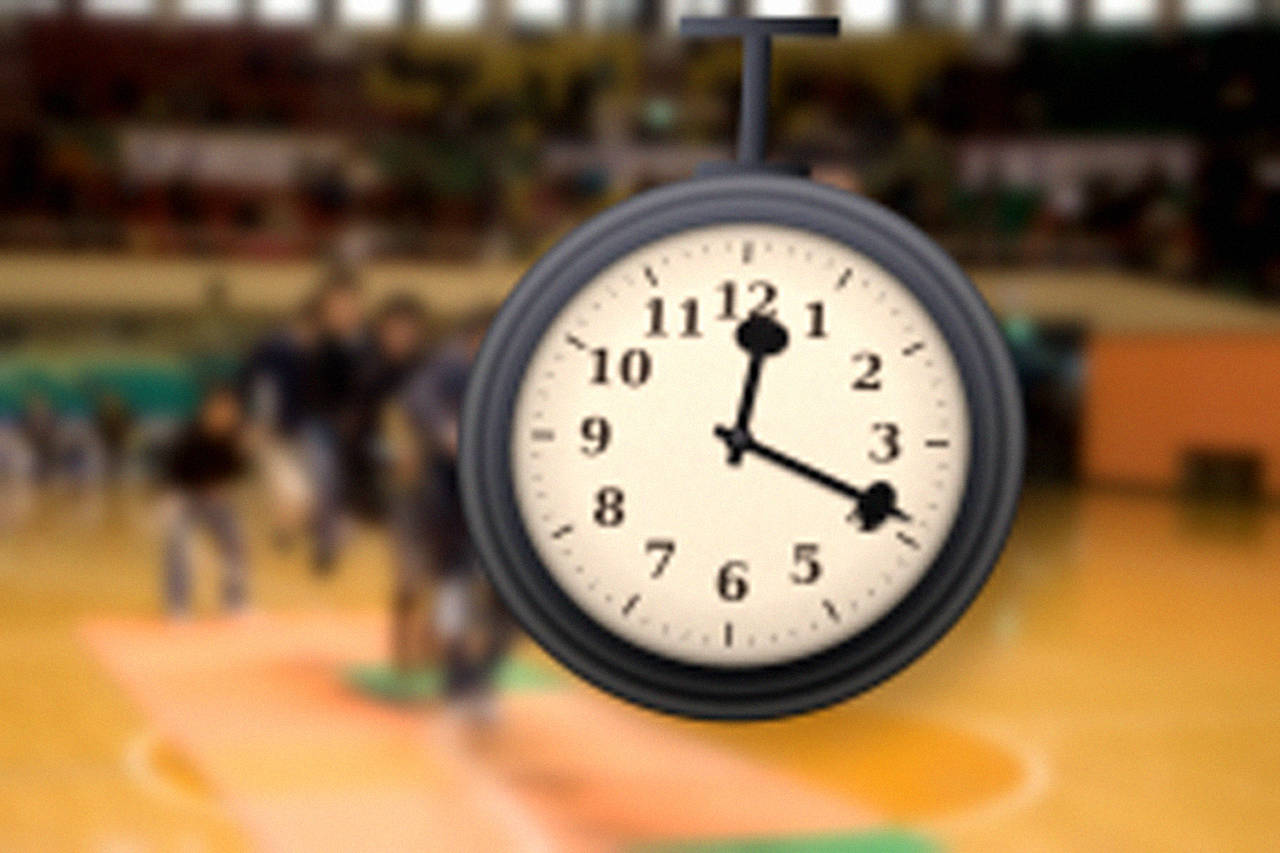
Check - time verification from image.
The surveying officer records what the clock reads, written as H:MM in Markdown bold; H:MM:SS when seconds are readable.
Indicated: **12:19**
